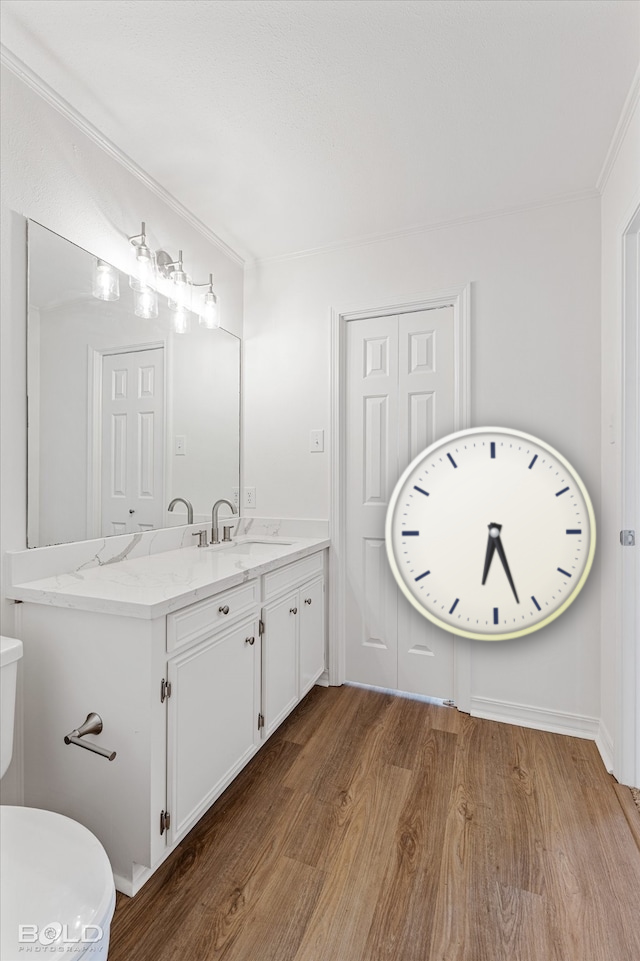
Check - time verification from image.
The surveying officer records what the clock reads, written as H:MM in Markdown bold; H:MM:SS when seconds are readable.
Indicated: **6:27**
